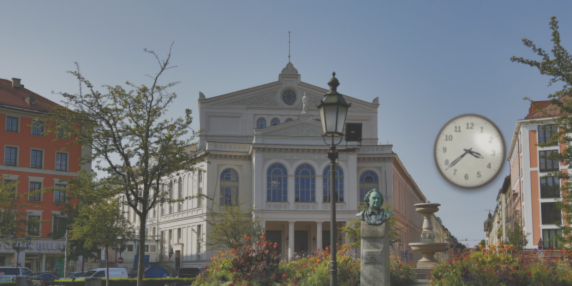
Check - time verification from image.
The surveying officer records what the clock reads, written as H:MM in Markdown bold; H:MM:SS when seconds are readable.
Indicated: **3:38**
